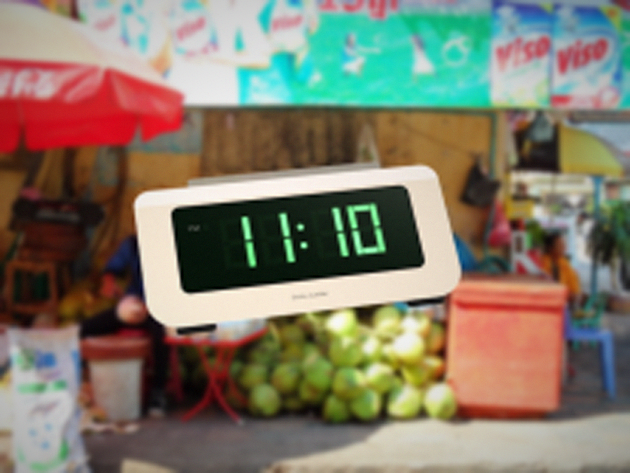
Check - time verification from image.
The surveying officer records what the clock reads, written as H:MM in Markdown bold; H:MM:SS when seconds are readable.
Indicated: **11:10**
